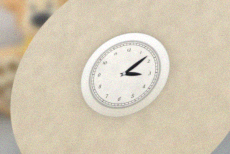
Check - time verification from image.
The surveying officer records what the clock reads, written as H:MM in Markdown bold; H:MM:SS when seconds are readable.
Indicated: **3:08**
